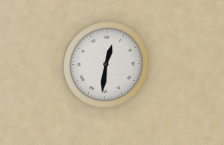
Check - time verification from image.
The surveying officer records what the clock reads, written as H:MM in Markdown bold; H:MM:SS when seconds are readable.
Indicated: **12:31**
